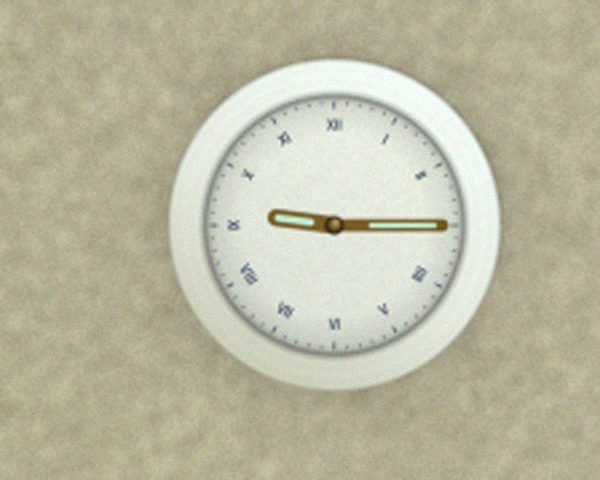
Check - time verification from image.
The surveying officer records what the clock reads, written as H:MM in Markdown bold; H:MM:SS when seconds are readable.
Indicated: **9:15**
